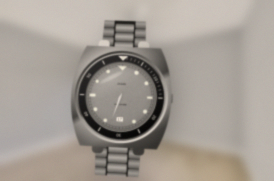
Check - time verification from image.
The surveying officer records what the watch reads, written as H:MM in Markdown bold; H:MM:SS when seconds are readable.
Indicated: **6:33**
